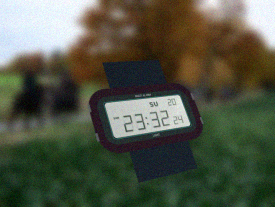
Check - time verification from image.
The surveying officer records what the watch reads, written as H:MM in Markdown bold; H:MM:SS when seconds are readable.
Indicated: **23:32:24**
